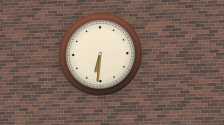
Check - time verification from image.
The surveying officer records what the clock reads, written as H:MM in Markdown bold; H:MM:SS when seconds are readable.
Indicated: **6:31**
